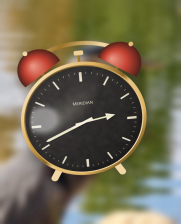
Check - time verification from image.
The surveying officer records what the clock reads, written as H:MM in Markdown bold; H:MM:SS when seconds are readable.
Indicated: **2:41**
